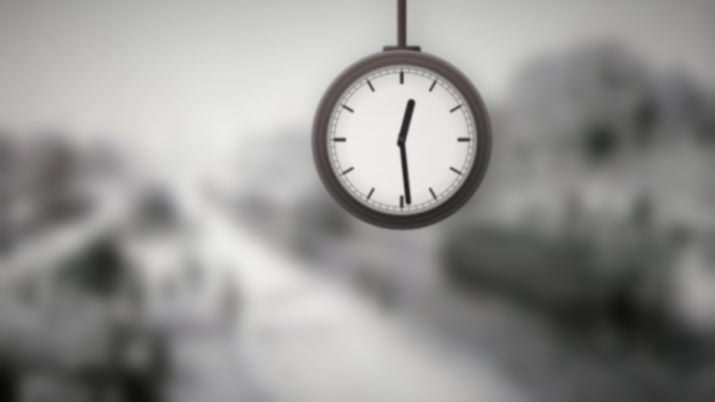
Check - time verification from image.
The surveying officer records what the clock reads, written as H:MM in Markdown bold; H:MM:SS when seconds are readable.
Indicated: **12:29**
